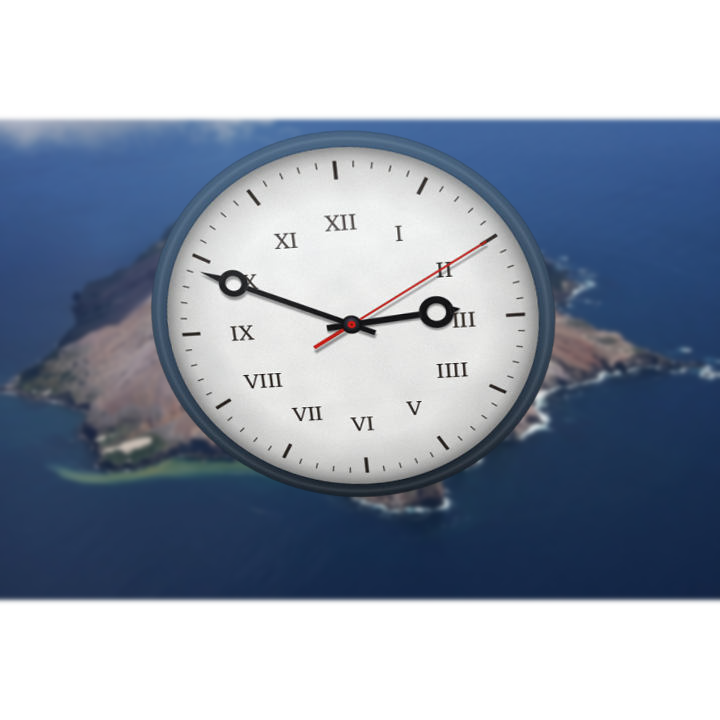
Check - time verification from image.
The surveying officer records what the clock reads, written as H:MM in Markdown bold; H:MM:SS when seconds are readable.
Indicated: **2:49:10**
